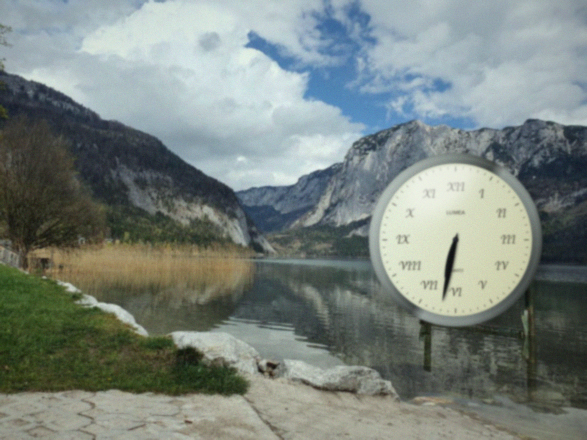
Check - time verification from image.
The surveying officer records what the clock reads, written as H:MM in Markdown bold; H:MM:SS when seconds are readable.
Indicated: **6:32**
